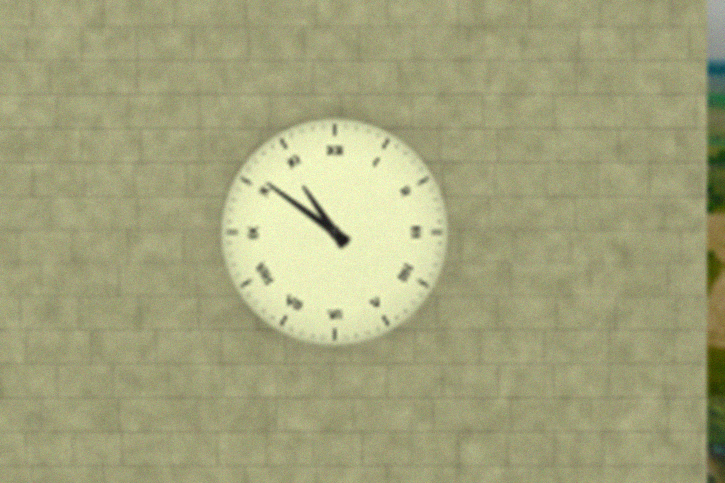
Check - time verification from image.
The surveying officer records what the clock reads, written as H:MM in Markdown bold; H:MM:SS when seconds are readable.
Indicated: **10:51**
